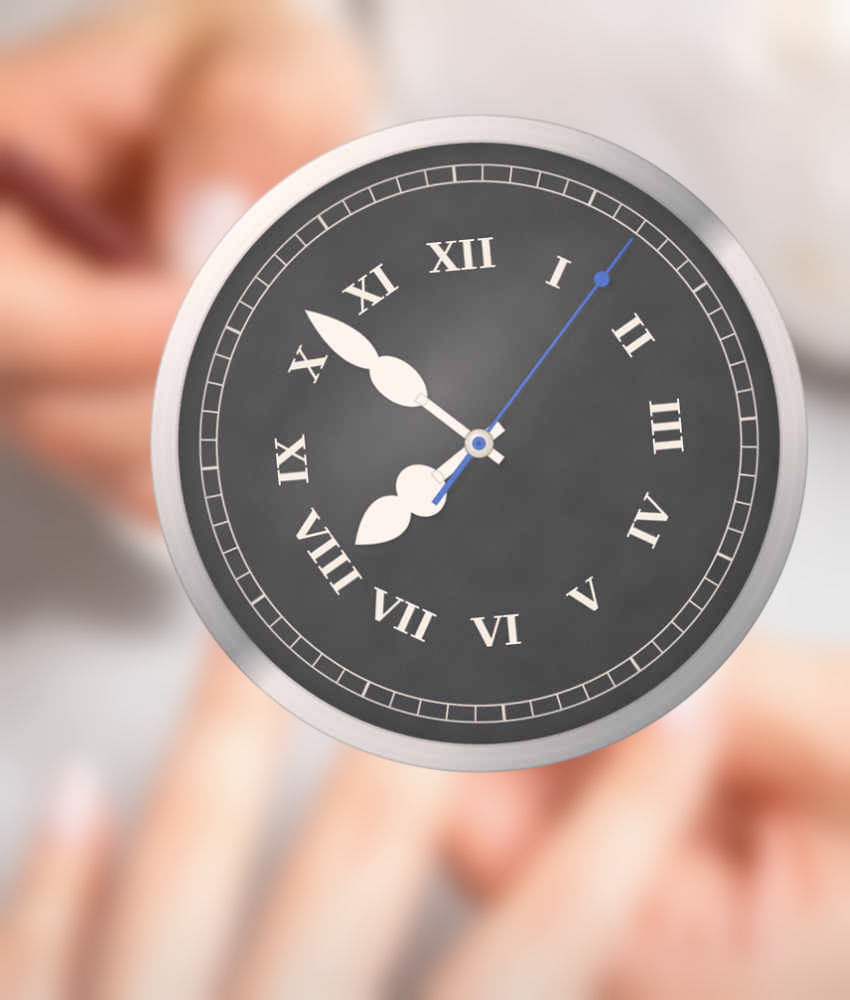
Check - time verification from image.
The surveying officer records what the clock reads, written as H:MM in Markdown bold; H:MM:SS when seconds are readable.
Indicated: **7:52:07**
